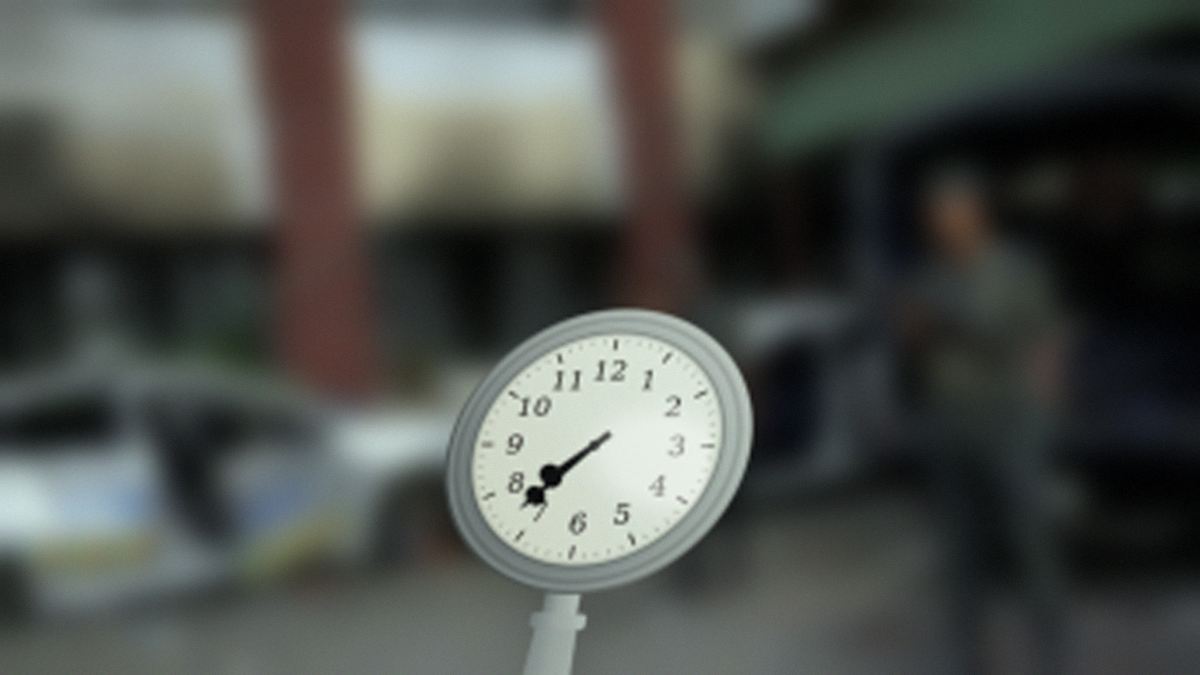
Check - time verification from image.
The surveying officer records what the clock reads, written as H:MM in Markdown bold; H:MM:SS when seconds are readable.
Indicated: **7:37**
